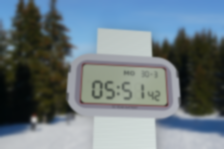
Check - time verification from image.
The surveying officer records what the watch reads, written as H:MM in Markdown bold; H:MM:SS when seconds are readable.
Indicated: **5:51**
